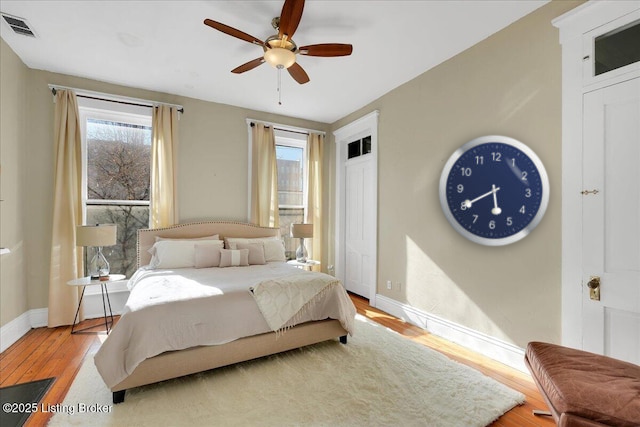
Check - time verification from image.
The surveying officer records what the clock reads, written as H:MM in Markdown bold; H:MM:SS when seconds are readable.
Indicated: **5:40**
